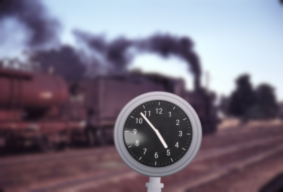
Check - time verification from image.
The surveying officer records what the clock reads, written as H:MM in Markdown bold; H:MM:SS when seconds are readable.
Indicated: **4:53**
